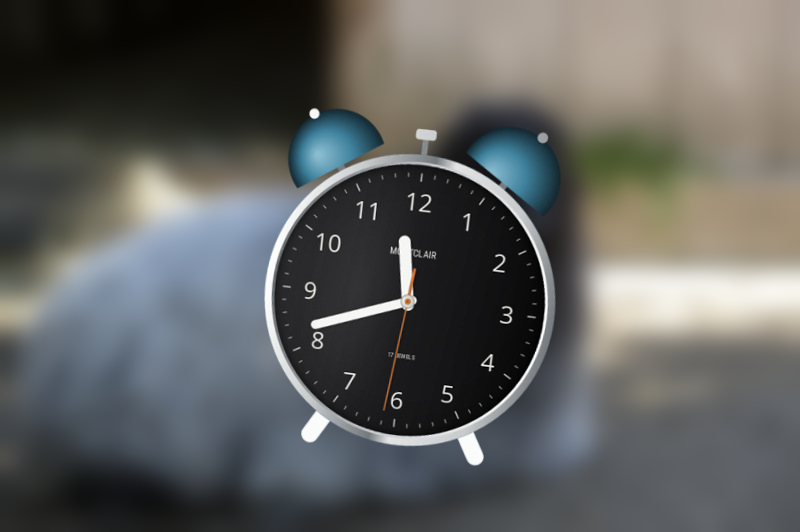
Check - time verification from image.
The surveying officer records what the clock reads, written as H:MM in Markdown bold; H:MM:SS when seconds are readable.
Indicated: **11:41:31**
